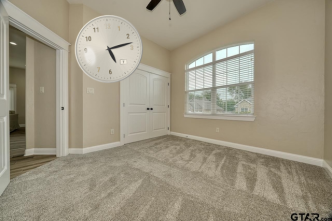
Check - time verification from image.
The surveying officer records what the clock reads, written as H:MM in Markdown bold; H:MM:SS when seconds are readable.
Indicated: **5:13**
